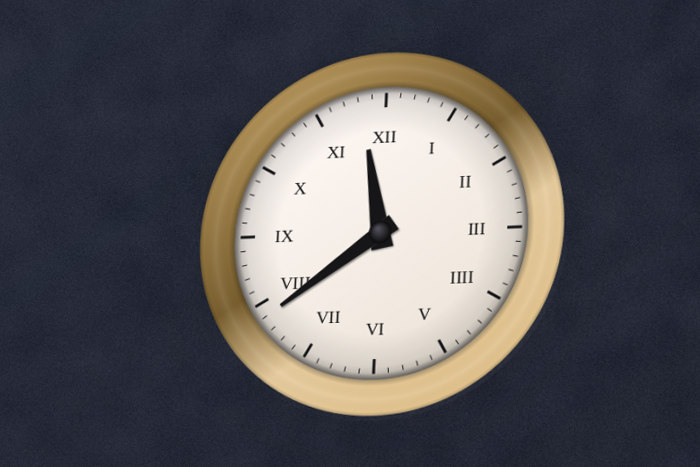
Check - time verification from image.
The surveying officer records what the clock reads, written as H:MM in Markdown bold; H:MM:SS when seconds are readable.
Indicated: **11:39**
